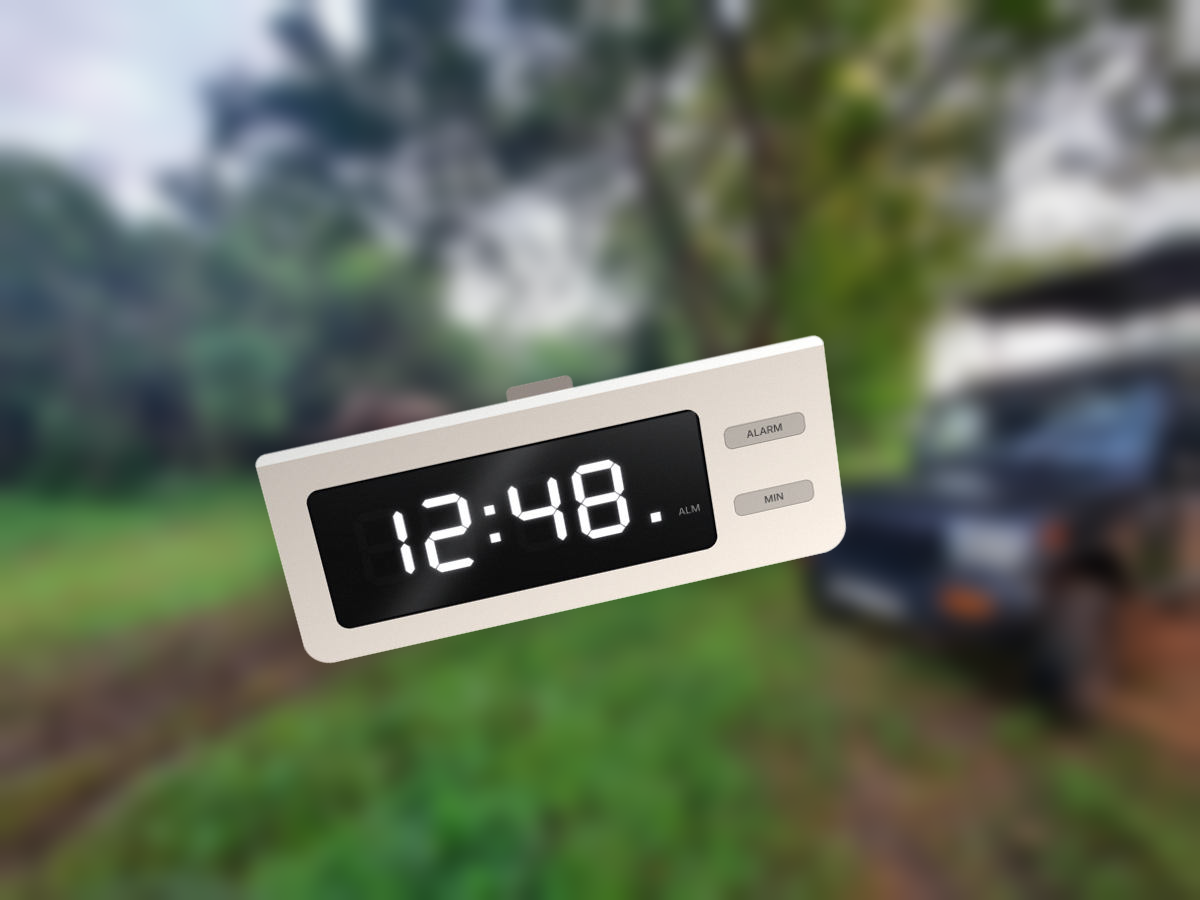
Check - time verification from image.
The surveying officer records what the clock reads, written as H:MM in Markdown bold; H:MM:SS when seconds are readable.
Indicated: **12:48**
